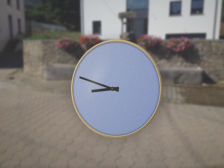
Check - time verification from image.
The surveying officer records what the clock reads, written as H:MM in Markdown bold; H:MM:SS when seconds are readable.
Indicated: **8:48**
